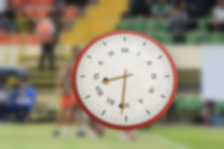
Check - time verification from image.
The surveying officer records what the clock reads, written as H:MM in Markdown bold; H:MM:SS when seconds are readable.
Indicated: **8:31**
